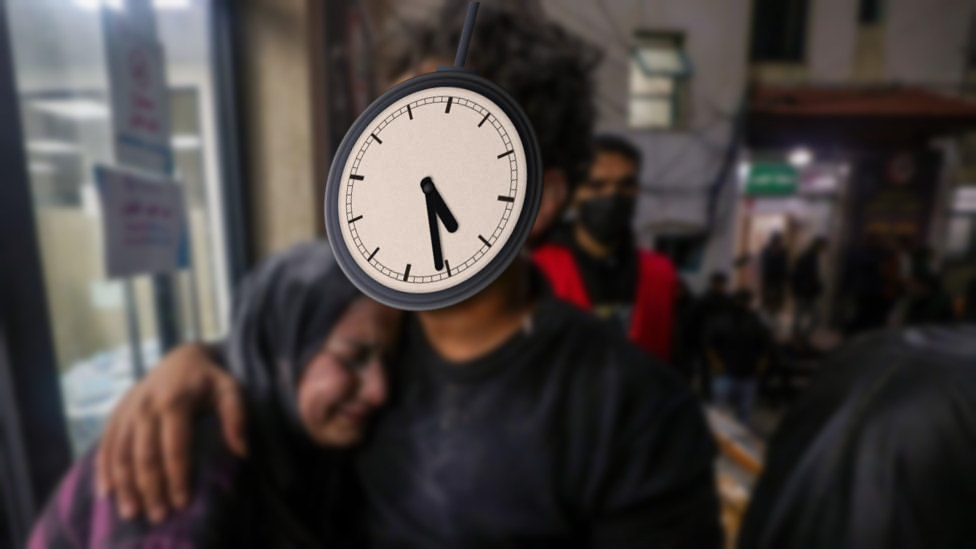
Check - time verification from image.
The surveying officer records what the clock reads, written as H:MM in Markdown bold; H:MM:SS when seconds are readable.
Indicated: **4:26**
